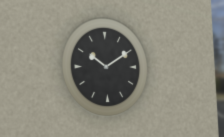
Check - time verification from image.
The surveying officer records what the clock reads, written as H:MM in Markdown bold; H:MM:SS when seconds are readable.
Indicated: **10:10**
